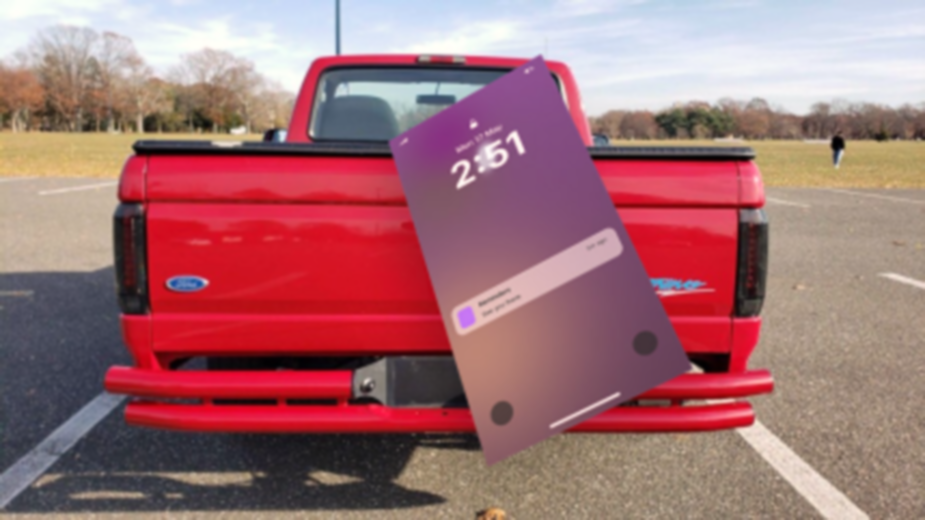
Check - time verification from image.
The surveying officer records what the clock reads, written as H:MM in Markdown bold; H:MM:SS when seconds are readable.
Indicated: **2:51**
